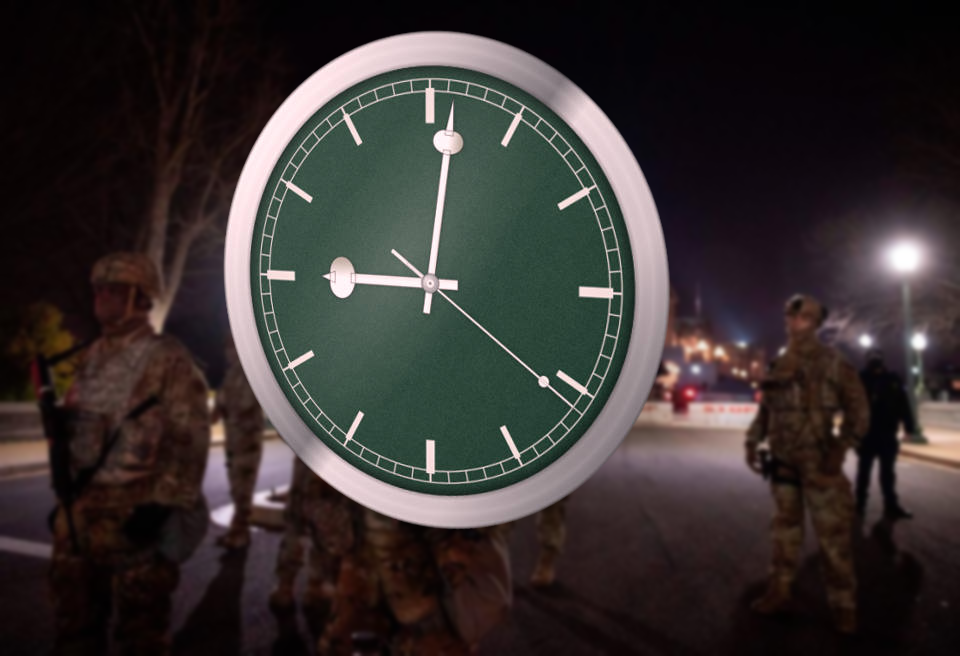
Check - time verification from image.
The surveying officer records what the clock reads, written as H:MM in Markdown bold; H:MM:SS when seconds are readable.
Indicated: **9:01:21**
